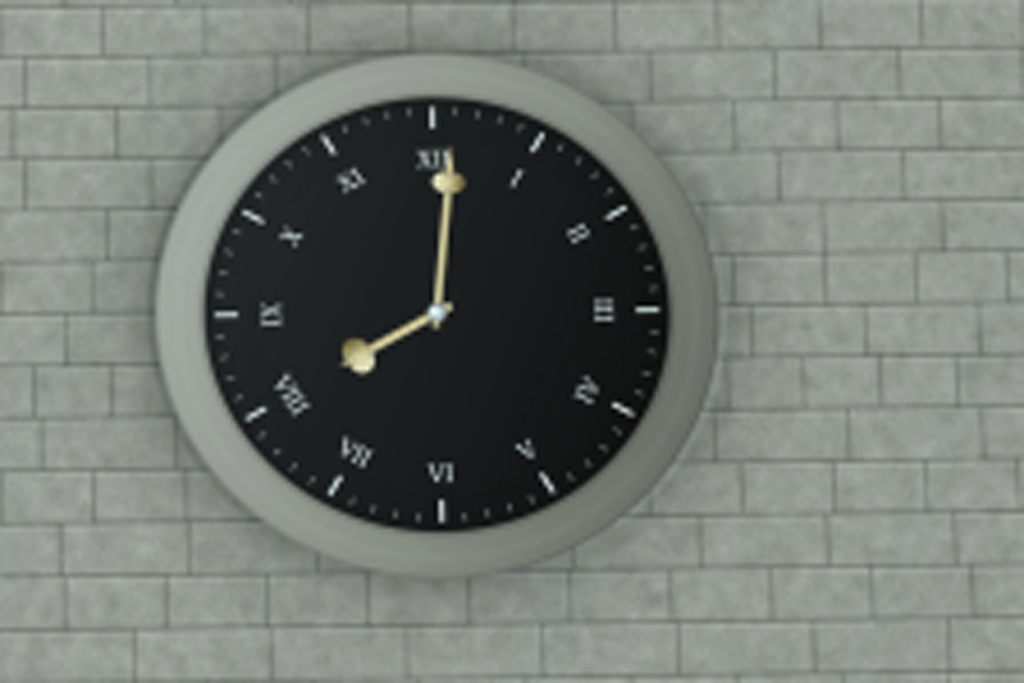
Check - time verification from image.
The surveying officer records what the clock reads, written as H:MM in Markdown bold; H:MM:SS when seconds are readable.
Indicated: **8:01**
